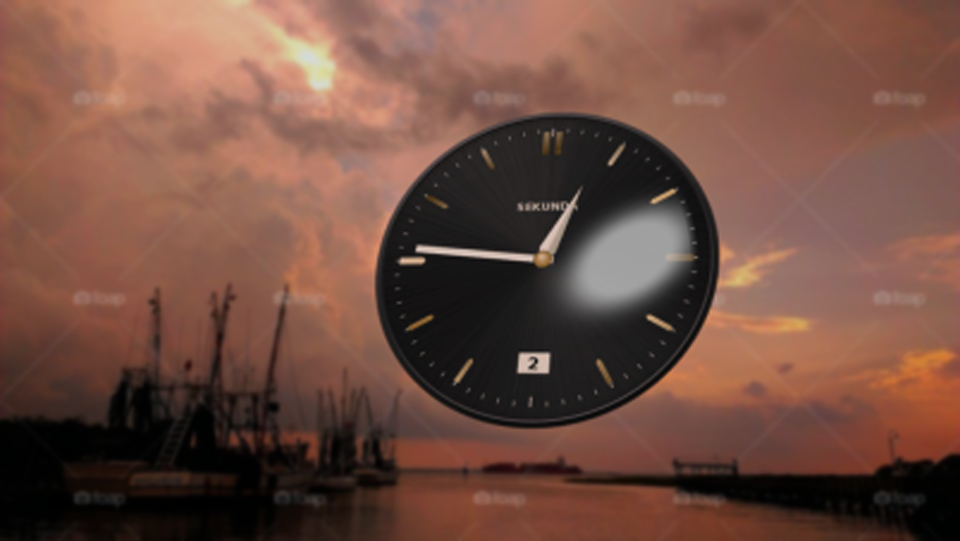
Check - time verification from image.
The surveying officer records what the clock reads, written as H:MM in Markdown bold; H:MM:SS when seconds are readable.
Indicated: **12:46**
